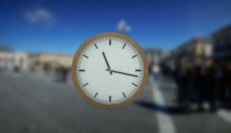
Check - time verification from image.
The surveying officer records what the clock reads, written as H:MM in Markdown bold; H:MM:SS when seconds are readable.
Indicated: **11:17**
